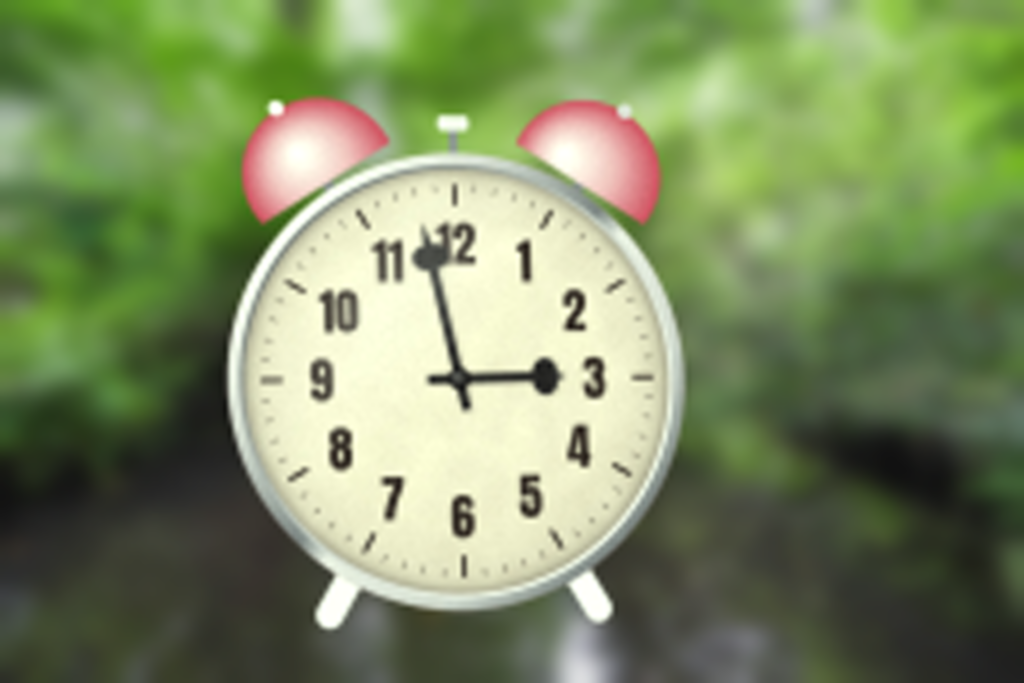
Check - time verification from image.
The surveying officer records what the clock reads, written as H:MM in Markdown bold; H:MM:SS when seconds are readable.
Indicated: **2:58**
